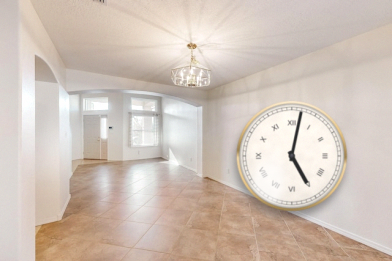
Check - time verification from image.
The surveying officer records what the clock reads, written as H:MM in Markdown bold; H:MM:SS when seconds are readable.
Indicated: **5:02**
